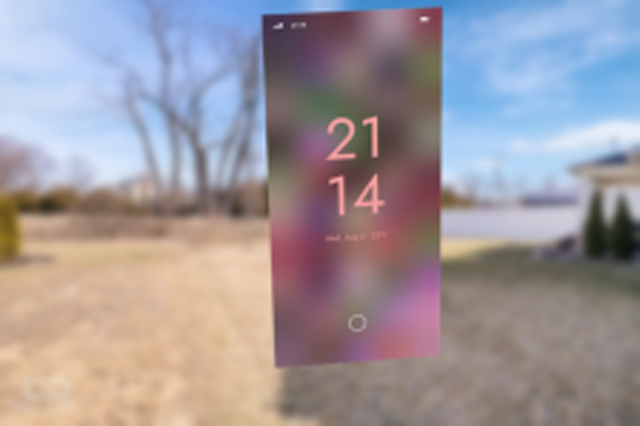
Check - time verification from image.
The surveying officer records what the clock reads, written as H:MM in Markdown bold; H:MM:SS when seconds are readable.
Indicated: **21:14**
